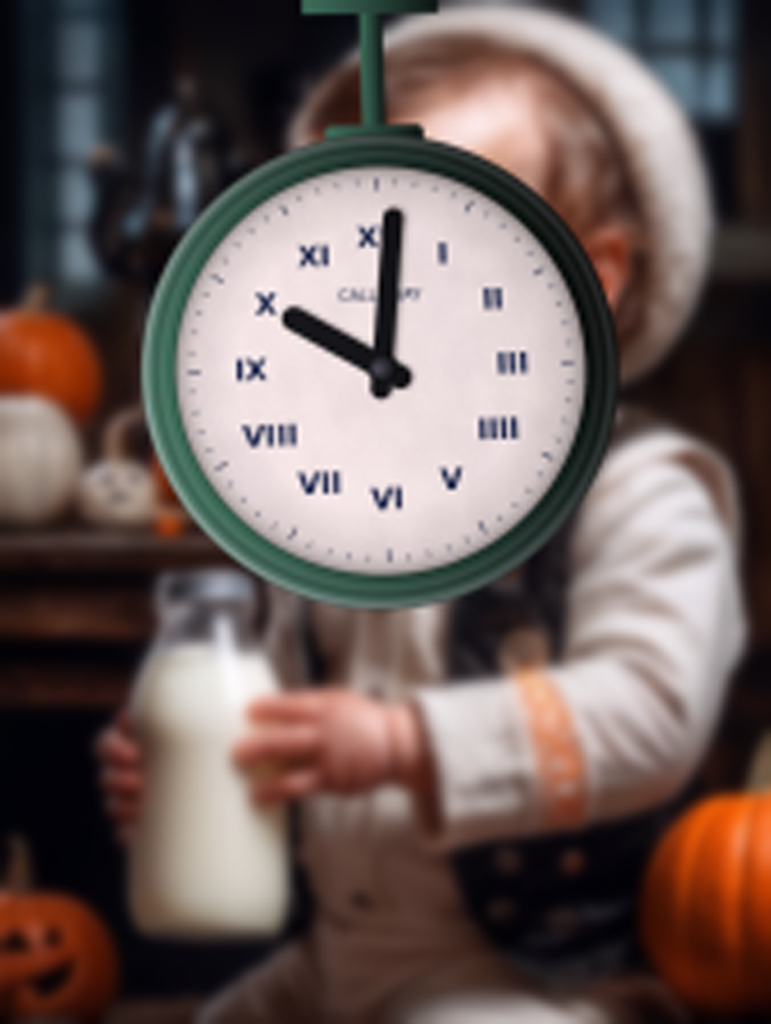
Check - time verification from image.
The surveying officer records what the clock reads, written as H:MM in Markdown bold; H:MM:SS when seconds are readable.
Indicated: **10:01**
